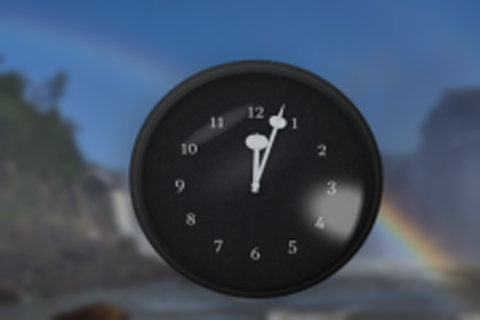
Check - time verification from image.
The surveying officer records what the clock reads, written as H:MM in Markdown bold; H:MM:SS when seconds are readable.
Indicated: **12:03**
